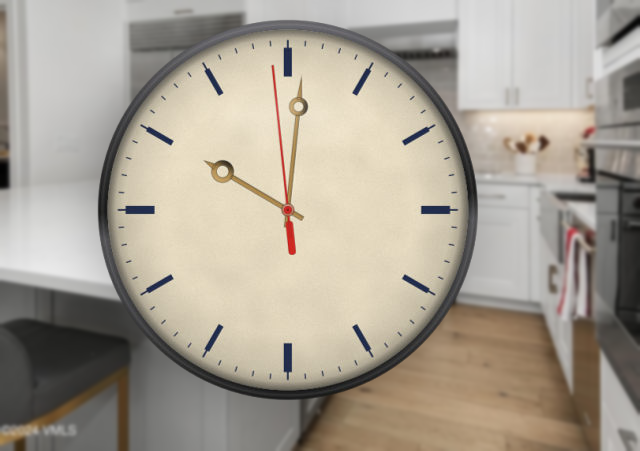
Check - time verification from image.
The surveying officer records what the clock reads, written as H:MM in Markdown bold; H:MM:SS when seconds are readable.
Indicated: **10:00:59**
